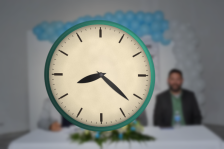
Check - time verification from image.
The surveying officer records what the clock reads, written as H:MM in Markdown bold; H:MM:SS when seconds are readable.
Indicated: **8:22**
